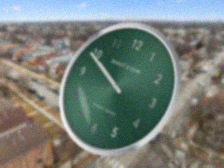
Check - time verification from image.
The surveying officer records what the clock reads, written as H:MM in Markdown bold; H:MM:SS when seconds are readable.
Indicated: **9:49**
